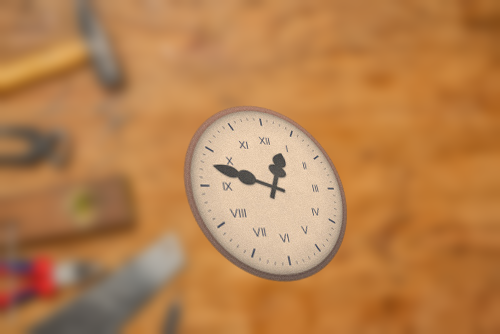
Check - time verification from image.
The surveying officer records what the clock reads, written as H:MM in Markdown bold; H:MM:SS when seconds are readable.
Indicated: **12:48**
